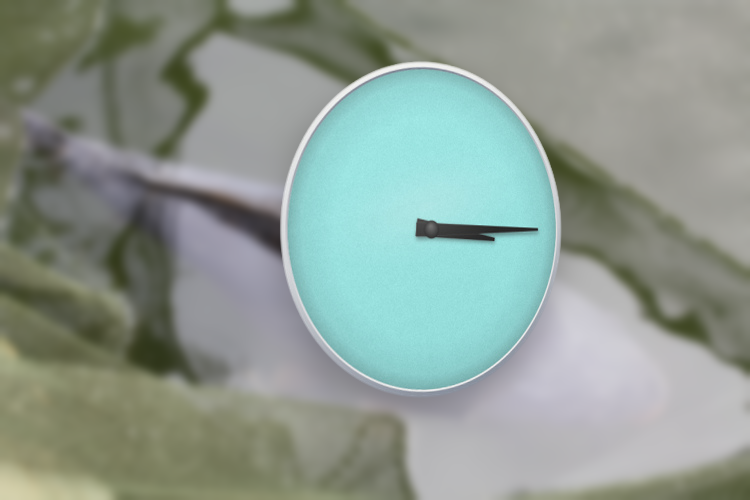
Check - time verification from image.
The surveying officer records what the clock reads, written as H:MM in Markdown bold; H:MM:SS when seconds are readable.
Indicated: **3:15**
